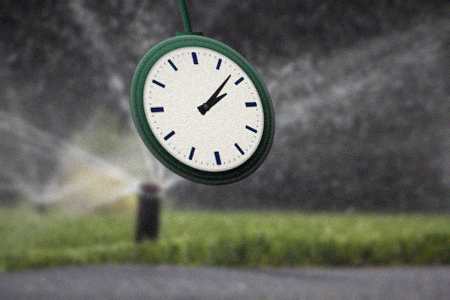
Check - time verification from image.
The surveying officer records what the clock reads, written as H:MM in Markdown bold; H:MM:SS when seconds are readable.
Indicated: **2:08**
